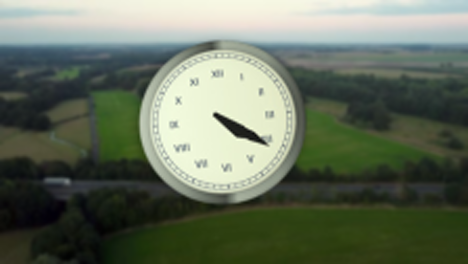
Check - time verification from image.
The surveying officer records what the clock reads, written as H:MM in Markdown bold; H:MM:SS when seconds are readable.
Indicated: **4:21**
